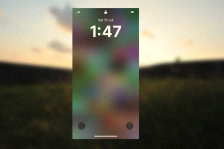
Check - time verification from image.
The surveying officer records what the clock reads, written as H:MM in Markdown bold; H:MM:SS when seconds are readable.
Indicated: **1:47**
